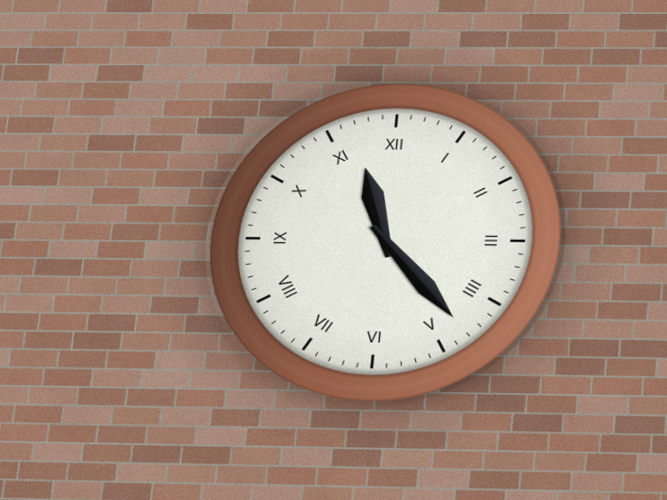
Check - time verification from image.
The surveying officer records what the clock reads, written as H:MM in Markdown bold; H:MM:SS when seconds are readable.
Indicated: **11:23**
